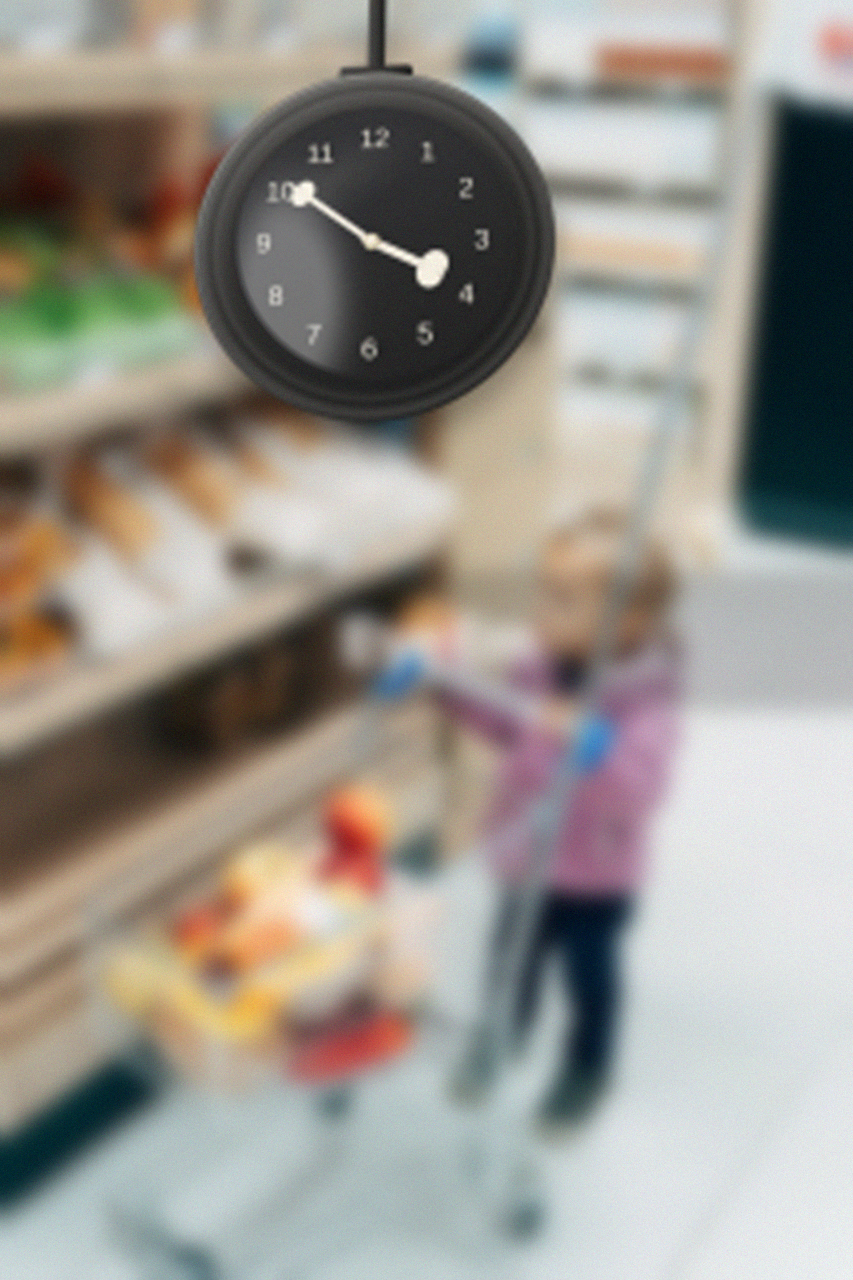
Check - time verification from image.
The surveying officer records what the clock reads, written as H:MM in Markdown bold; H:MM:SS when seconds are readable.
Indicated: **3:51**
